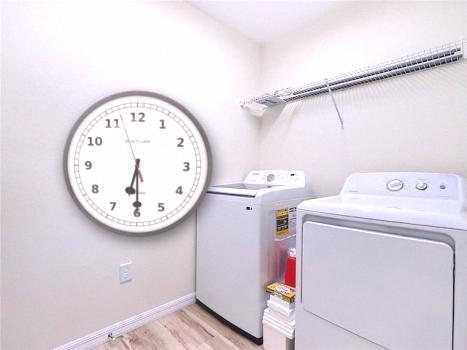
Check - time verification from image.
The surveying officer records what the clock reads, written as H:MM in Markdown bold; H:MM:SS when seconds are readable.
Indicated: **6:29:57**
